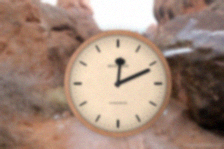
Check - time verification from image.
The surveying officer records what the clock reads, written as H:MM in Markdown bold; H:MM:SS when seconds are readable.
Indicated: **12:11**
